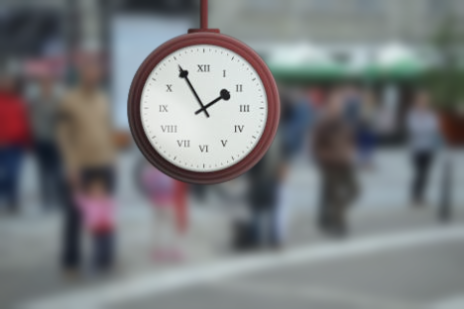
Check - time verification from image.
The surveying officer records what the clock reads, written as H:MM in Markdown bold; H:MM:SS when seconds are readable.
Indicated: **1:55**
